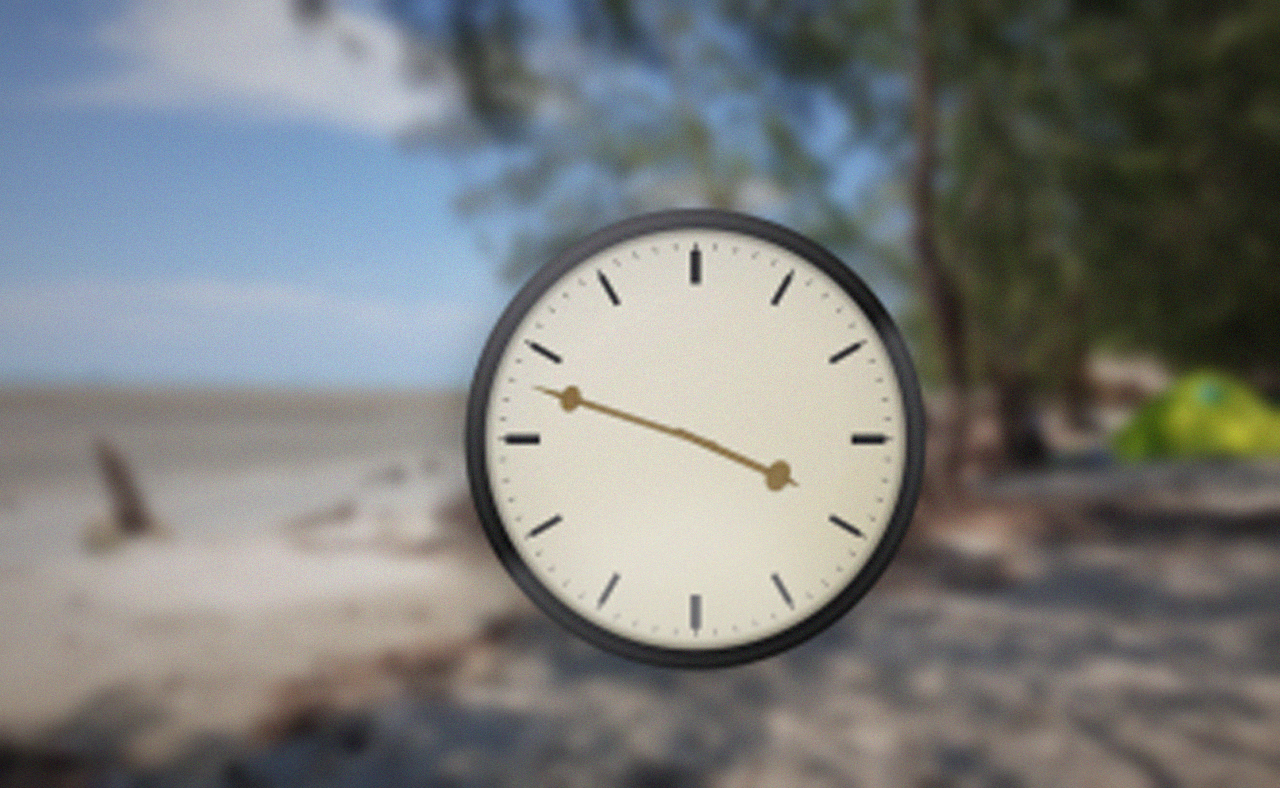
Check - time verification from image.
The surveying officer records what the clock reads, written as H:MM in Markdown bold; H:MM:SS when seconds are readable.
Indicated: **3:48**
